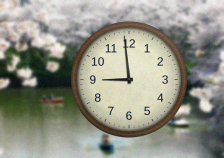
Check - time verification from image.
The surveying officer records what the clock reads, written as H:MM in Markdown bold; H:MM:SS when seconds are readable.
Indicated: **8:59**
